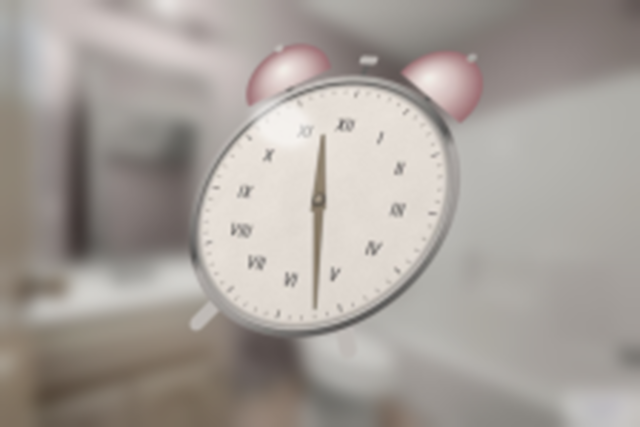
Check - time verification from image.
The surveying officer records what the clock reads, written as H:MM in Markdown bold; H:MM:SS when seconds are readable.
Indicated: **11:27**
